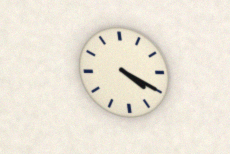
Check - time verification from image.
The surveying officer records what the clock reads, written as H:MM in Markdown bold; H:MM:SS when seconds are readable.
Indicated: **4:20**
